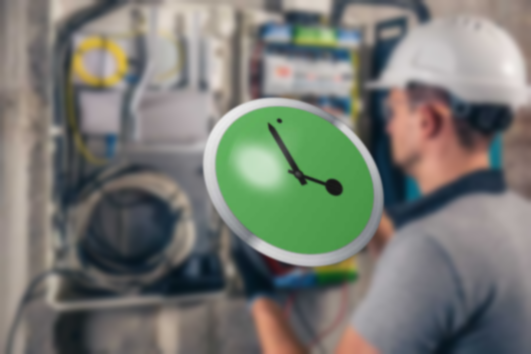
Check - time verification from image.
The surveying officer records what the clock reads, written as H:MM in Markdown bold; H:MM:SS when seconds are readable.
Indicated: **3:58**
